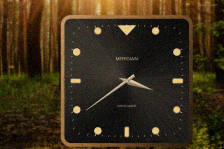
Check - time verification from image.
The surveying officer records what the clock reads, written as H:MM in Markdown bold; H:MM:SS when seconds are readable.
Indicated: **3:39**
